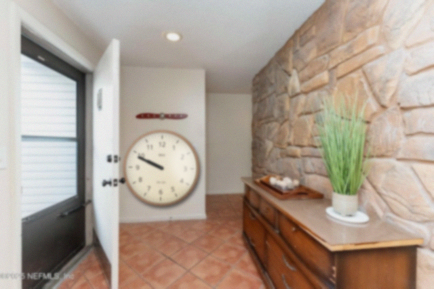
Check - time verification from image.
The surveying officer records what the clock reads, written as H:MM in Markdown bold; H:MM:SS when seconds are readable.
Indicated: **9:49**
